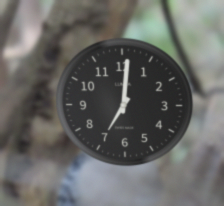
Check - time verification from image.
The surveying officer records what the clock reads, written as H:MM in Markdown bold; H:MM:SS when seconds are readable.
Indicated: **7:01**
